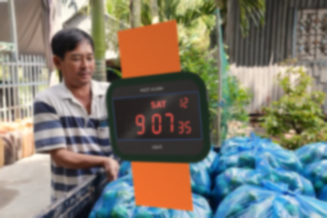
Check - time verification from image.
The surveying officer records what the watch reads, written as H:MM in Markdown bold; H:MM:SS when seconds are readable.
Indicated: **9:07**
